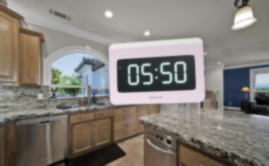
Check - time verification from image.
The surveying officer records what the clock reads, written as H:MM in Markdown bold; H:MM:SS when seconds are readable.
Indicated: **5:50**
